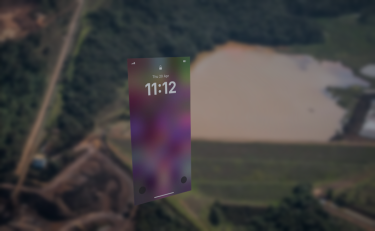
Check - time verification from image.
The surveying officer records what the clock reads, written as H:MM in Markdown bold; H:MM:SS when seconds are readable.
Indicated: **11:12**
